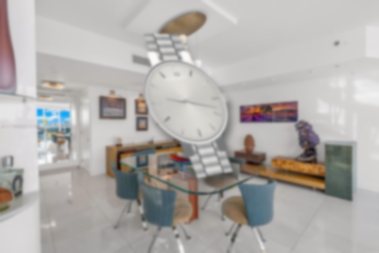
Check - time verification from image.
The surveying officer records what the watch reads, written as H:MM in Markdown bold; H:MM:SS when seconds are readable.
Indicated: **9:18**
